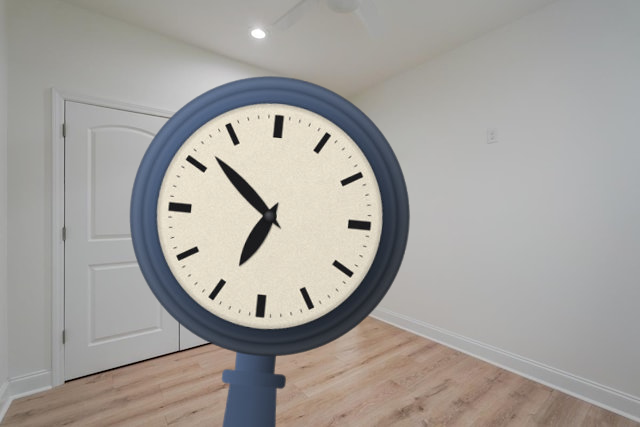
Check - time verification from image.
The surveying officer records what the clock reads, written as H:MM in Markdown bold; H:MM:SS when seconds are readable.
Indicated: **6:52**
